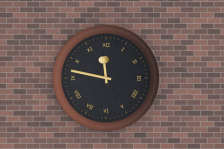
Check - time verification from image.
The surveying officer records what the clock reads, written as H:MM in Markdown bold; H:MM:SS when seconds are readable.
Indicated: **11:47**
